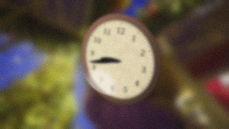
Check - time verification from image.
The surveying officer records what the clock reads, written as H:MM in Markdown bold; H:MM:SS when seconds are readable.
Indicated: **8:42**
